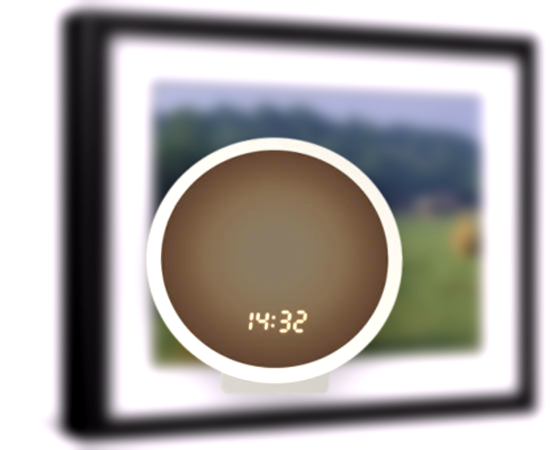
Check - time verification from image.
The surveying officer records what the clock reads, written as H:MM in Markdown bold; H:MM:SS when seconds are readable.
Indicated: **14:32**
